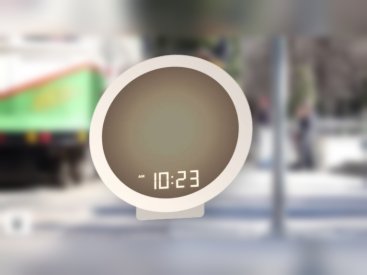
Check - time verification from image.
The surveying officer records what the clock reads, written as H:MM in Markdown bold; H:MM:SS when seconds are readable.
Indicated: **10:23**
